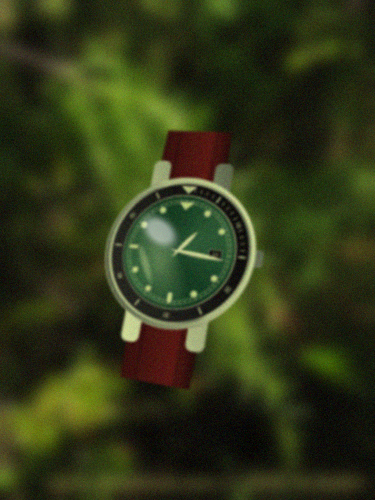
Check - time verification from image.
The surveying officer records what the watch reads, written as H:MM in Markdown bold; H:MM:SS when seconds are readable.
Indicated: **1:16**
